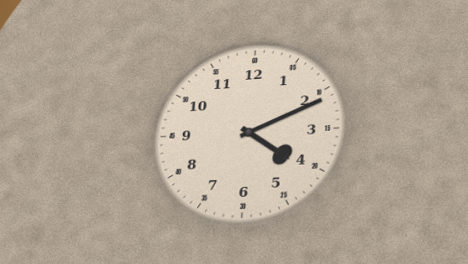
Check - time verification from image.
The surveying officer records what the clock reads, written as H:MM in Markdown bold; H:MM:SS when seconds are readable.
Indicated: **4:11**
